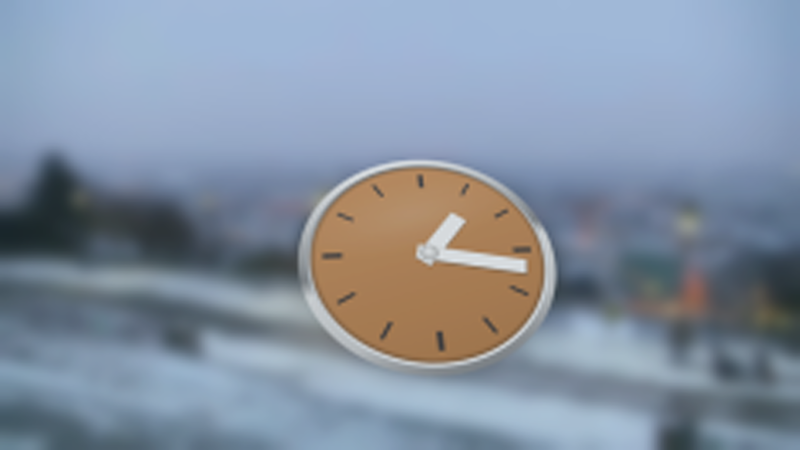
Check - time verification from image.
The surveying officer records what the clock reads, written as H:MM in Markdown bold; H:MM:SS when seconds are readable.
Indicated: **1:17**
